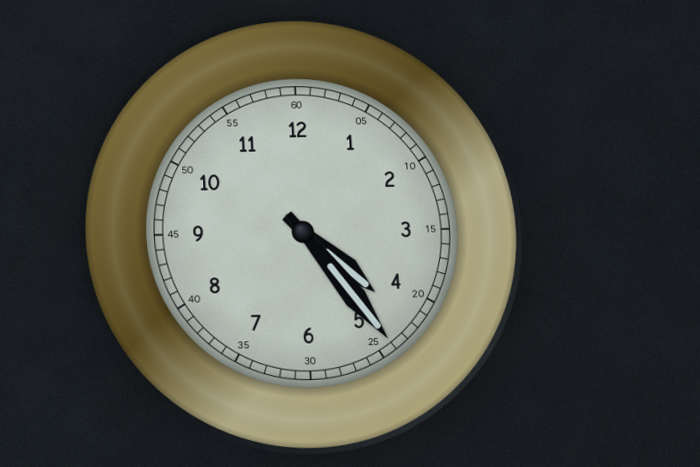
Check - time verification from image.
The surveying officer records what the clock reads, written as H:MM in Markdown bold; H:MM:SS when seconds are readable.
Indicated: **4:24**
